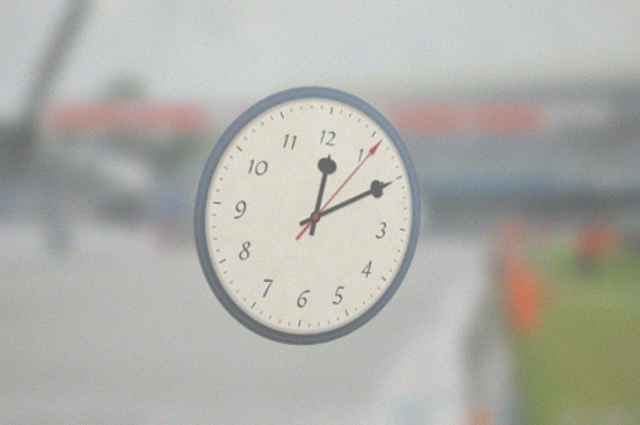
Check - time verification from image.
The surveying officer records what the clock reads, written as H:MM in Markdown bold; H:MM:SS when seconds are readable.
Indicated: **12:10:06**
